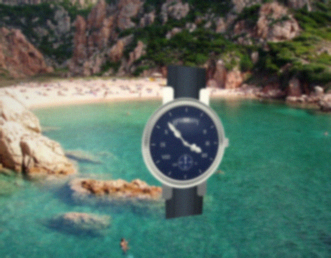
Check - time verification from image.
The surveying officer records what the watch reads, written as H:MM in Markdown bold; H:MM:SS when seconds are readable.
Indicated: **3:53**
